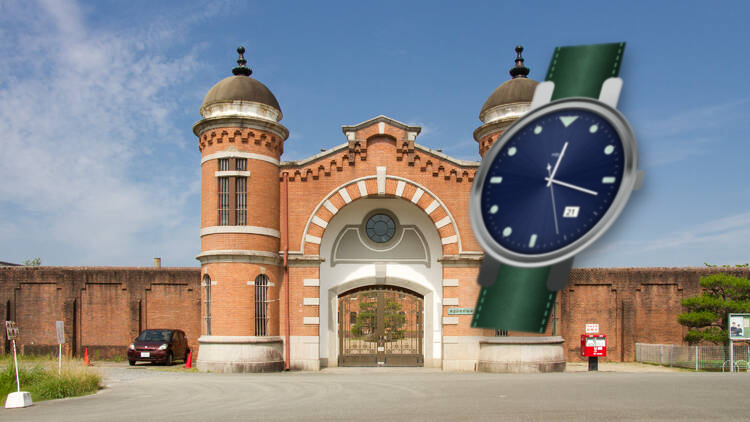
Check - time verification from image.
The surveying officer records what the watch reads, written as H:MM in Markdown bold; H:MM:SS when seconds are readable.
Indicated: **12:17:26**
